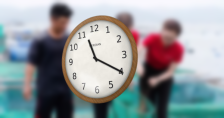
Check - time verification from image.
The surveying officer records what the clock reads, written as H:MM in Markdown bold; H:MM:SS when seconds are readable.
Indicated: **11:20**
